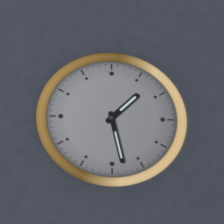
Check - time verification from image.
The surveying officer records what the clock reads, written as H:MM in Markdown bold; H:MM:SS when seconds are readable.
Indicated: **1:28**
